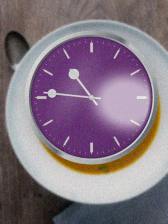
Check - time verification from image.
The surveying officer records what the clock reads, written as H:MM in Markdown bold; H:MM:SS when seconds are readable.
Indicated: **10:46**
